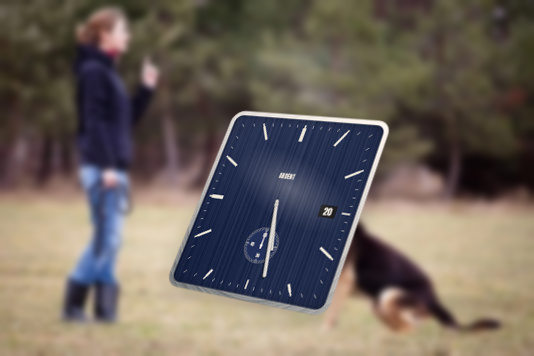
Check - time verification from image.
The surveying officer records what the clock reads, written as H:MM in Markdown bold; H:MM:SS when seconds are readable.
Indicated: **5:28**
